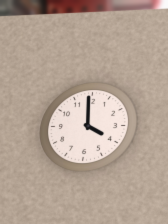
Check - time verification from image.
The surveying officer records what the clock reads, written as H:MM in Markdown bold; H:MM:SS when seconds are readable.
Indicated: **3:59**
